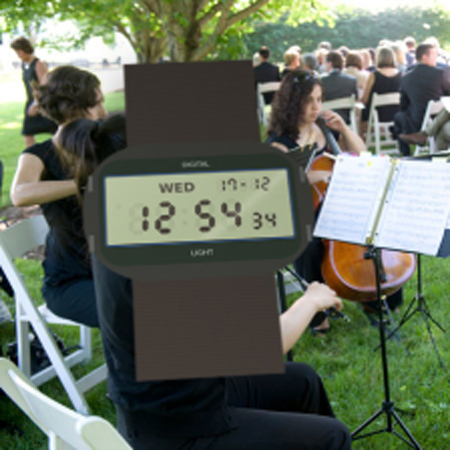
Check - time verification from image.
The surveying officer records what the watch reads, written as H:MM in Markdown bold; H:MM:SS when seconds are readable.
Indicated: **12:54:34**
